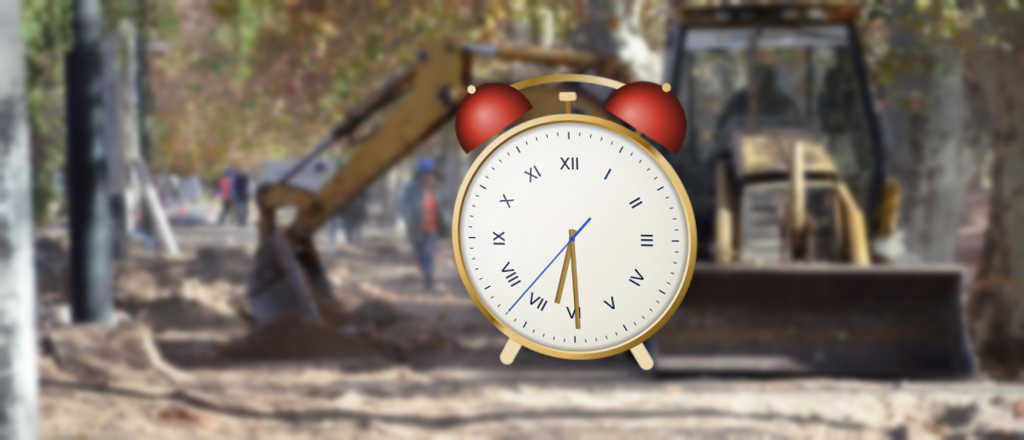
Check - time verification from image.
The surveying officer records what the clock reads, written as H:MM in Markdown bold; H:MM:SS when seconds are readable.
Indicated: **6:29:37**
